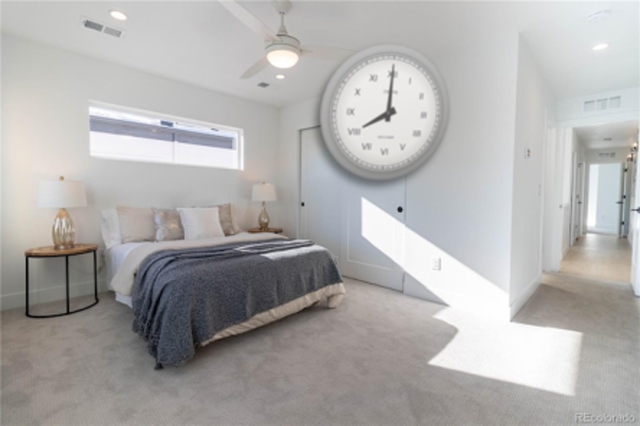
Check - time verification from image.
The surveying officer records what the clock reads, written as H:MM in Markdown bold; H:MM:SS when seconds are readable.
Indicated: **8:00**
